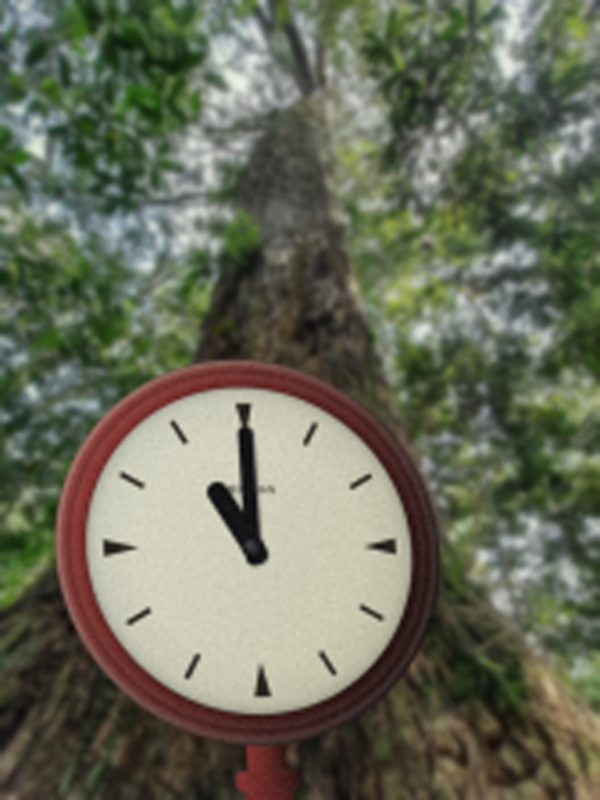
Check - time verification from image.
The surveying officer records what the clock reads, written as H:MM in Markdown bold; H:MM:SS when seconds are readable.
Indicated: **11:00**
